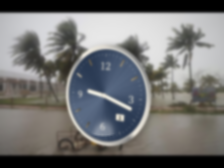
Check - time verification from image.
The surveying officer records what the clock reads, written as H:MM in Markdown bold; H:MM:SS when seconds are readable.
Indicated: **9:18**
